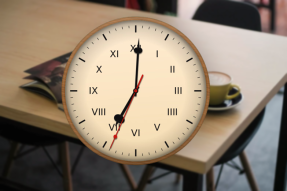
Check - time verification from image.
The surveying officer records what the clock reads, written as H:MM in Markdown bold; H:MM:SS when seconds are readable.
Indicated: **7:00:34**
